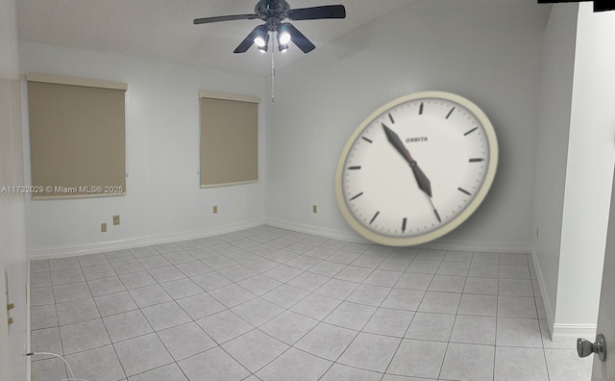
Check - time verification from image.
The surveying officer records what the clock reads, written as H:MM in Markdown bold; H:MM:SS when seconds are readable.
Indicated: **4:53:25**
